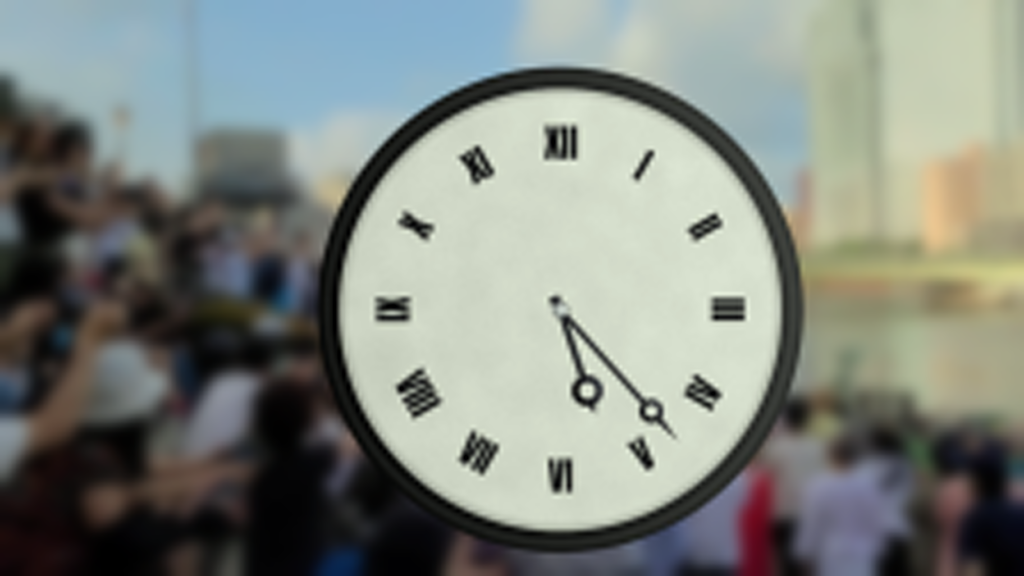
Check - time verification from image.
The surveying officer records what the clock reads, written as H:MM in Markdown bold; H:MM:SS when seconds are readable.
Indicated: **5:23**
